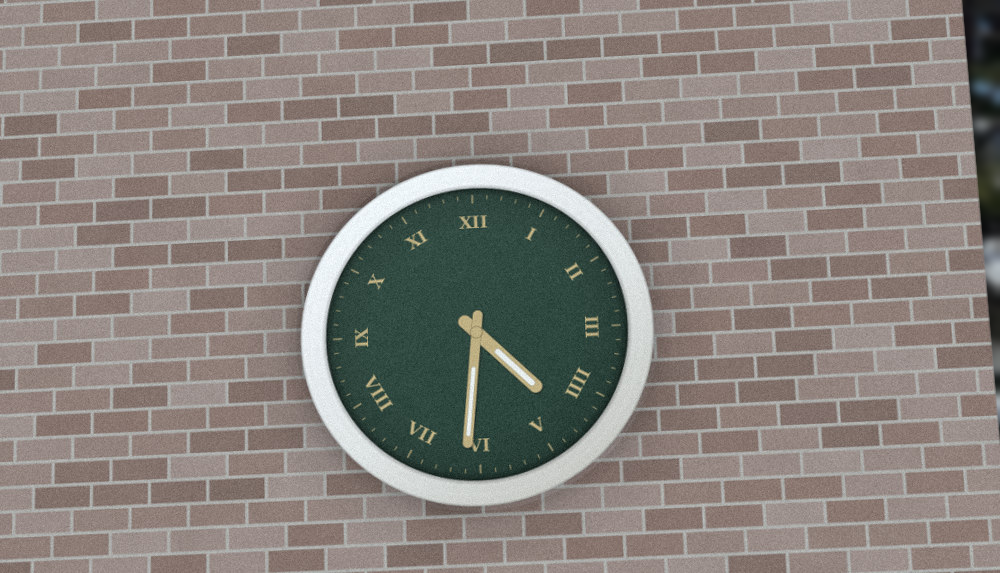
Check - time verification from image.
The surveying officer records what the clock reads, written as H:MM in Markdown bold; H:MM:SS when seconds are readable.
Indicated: **4:31**
